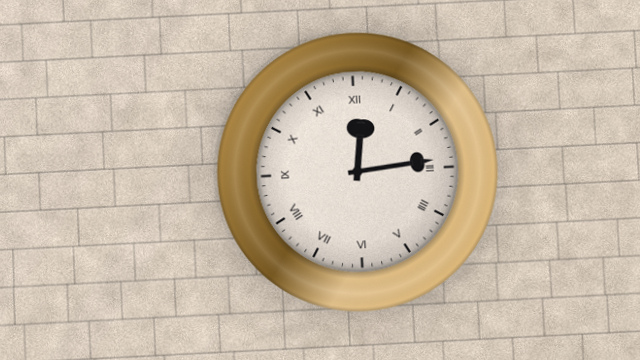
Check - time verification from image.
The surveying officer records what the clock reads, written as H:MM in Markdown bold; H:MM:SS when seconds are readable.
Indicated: **12:14**
